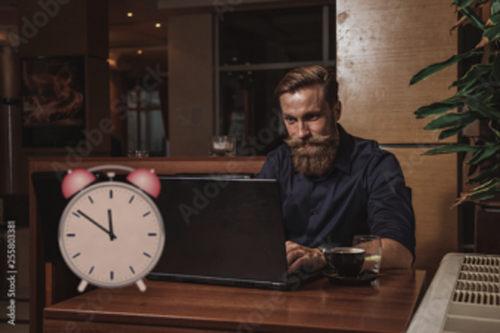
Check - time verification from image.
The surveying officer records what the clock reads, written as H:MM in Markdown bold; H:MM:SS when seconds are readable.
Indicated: **11:51**
